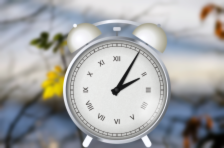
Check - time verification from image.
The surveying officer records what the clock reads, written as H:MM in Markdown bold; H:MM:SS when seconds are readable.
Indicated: **2:05**
